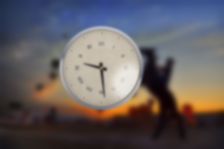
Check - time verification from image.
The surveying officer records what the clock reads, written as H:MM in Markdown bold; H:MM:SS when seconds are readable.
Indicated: **9:29**
